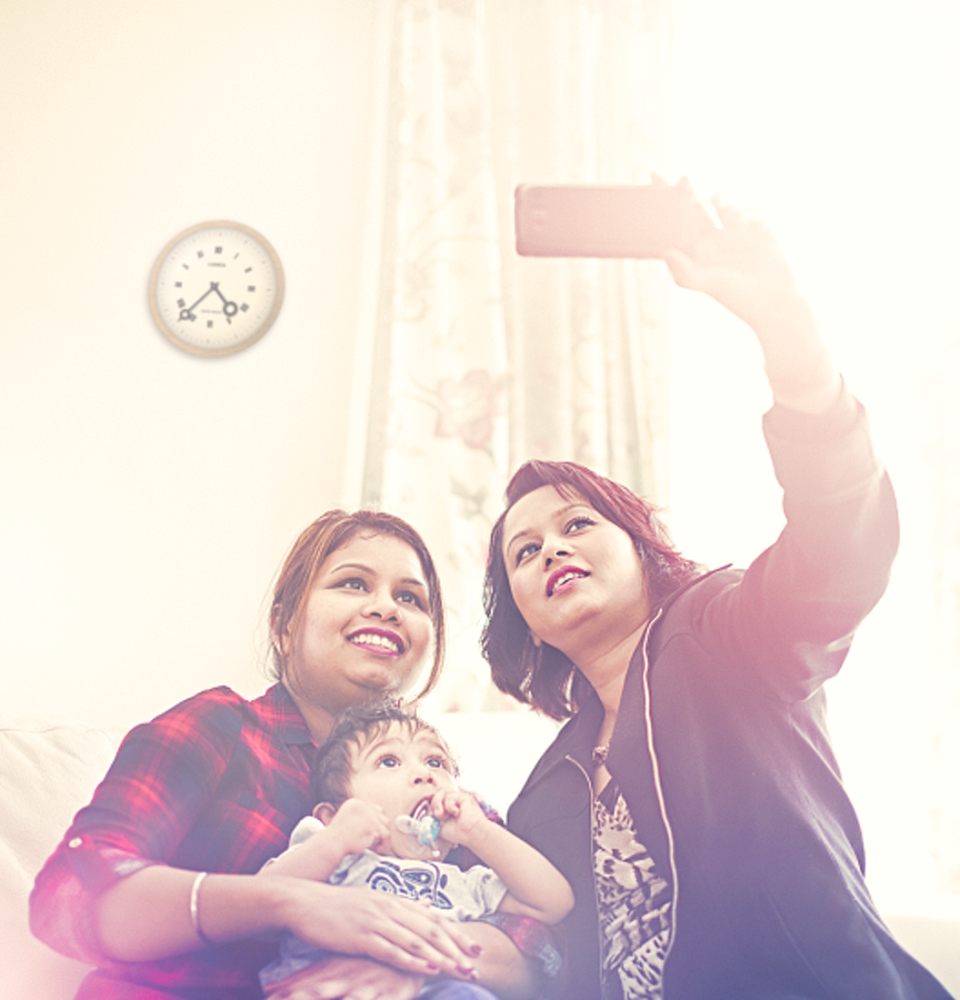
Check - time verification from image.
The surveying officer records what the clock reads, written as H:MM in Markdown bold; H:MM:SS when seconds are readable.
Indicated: **4:37**
